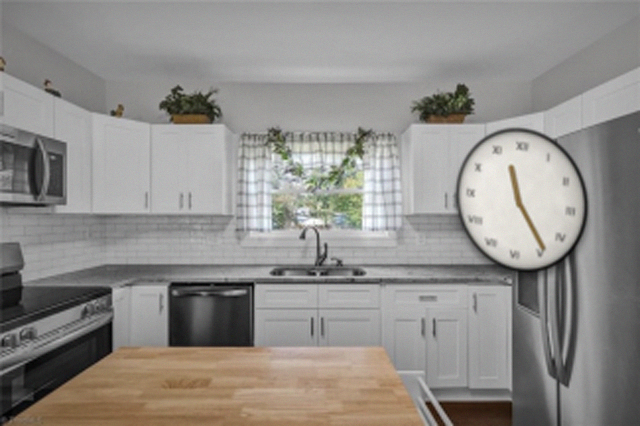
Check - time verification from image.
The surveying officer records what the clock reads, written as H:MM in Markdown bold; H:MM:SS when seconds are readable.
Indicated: **11:24**
